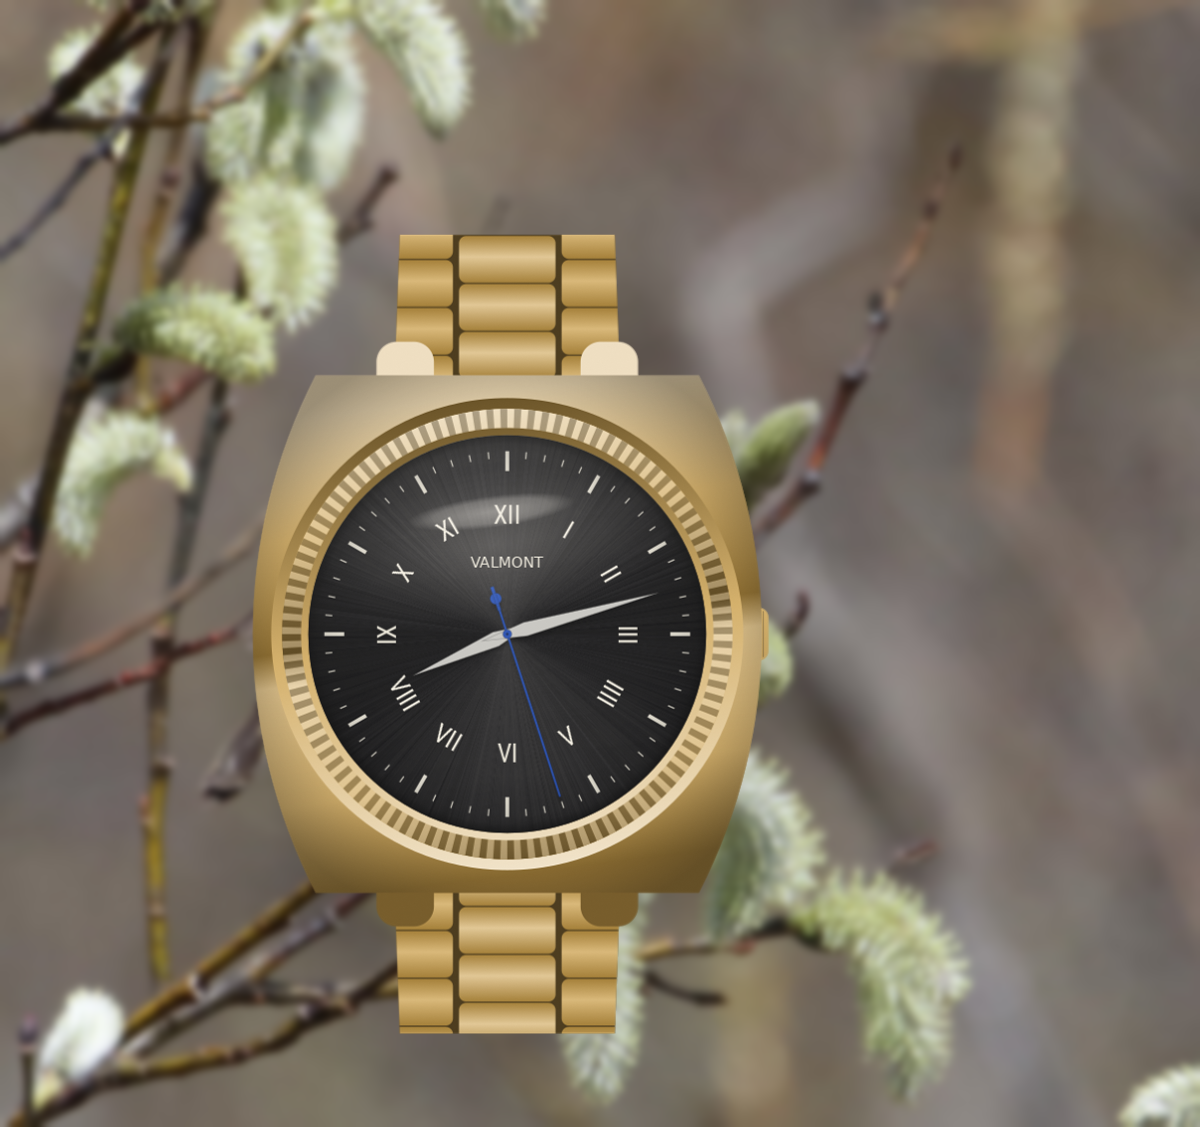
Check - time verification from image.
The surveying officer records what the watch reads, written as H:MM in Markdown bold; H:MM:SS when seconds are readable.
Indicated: **8:12:27**
